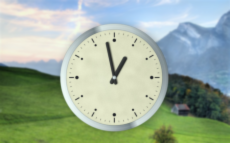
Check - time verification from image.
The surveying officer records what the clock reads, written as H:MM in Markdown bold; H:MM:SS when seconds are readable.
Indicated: **12:58**
